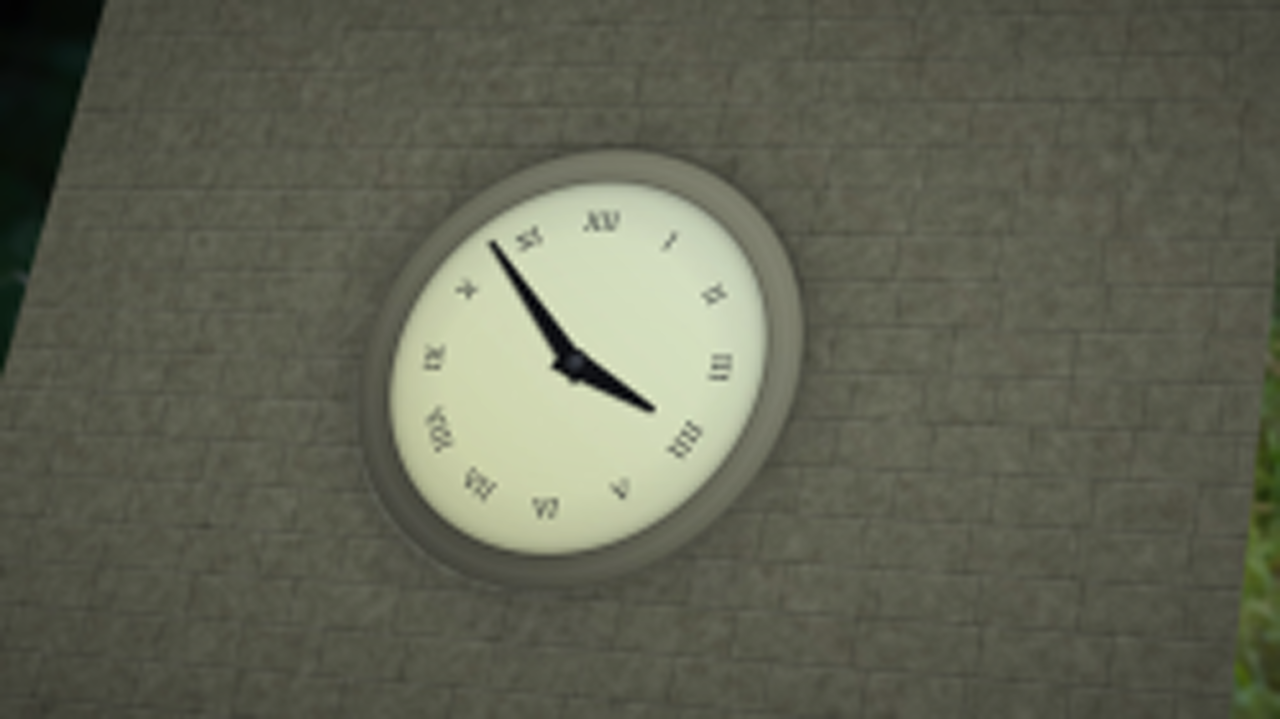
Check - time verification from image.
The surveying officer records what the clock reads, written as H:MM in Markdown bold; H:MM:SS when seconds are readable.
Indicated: **3:53**
